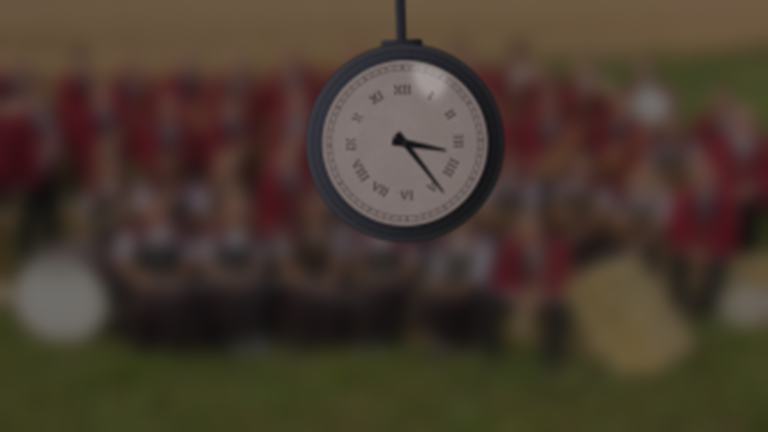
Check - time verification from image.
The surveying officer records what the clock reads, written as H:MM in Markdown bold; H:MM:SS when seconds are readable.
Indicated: **3:24**
